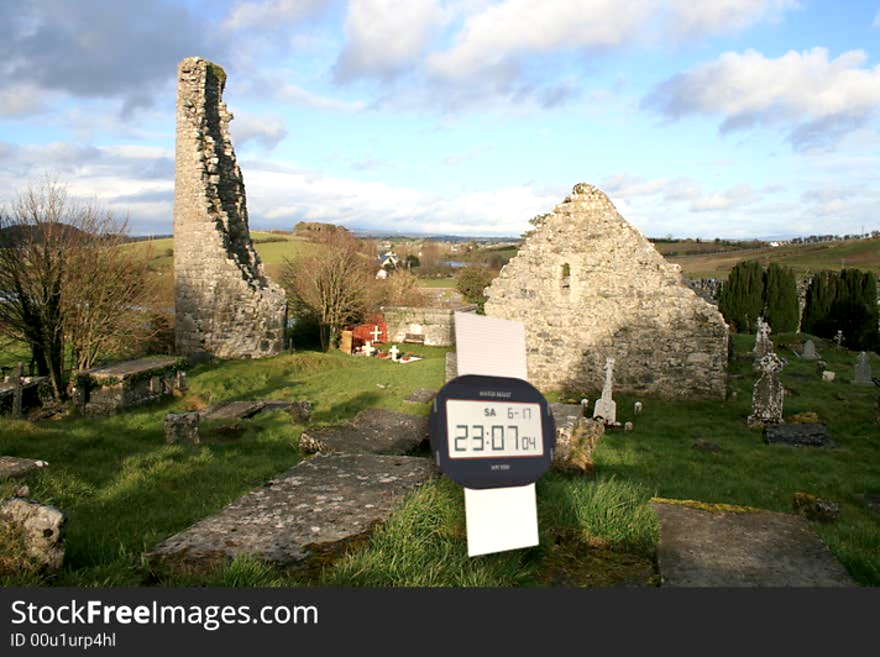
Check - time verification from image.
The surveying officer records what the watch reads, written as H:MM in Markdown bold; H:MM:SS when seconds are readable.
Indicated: **23:07:04**
